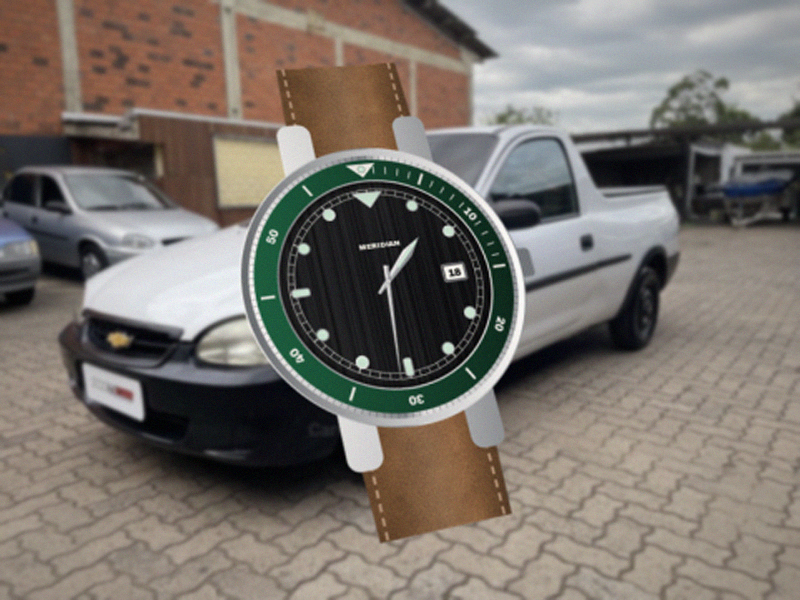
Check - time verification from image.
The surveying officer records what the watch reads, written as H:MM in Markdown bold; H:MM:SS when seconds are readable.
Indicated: **1:31**
